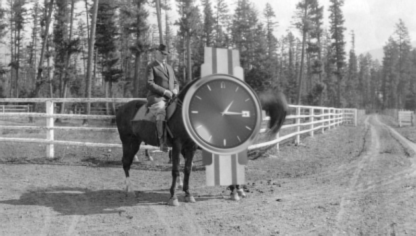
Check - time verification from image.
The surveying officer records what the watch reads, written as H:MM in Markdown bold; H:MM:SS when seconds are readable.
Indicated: **1:15**
